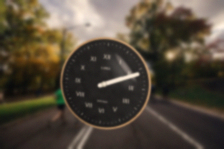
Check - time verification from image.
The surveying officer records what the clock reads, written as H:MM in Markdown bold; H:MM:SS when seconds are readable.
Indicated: **2:11**
